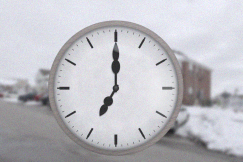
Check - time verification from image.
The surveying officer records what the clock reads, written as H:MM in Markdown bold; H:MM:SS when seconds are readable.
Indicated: **7:00**
